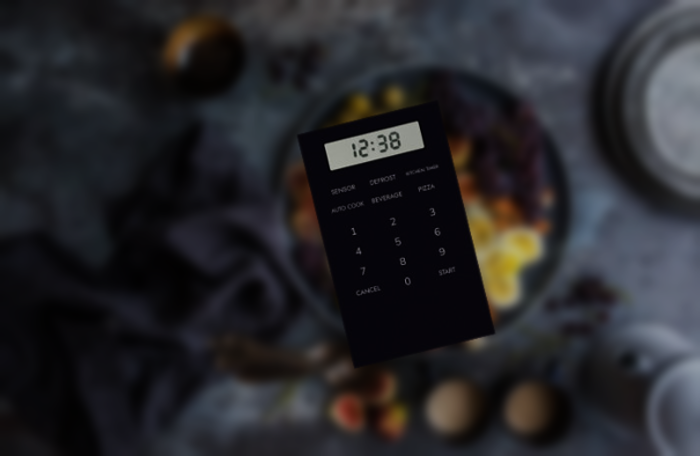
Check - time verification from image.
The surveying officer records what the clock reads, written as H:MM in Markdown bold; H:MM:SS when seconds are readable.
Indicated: **12:38**
